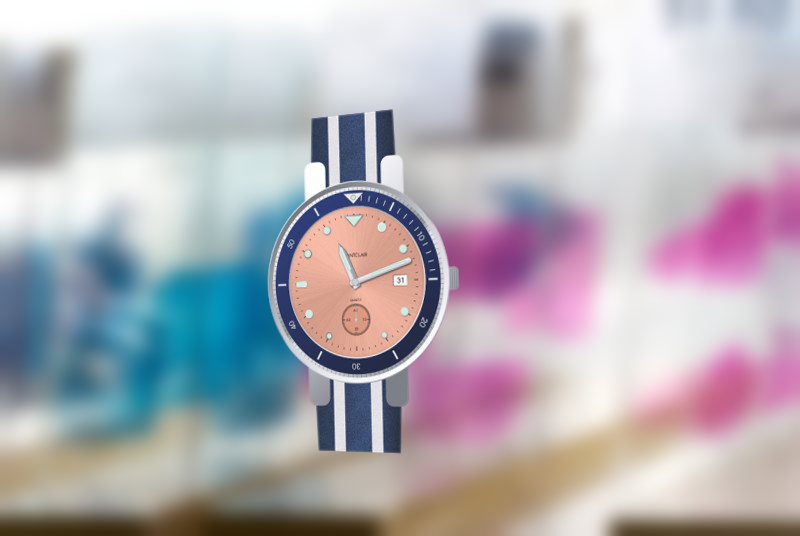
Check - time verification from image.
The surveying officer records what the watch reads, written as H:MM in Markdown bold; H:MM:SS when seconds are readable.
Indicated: **11:12**
